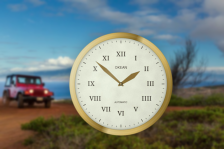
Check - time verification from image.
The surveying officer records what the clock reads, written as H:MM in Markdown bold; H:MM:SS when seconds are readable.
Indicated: **1:52**
